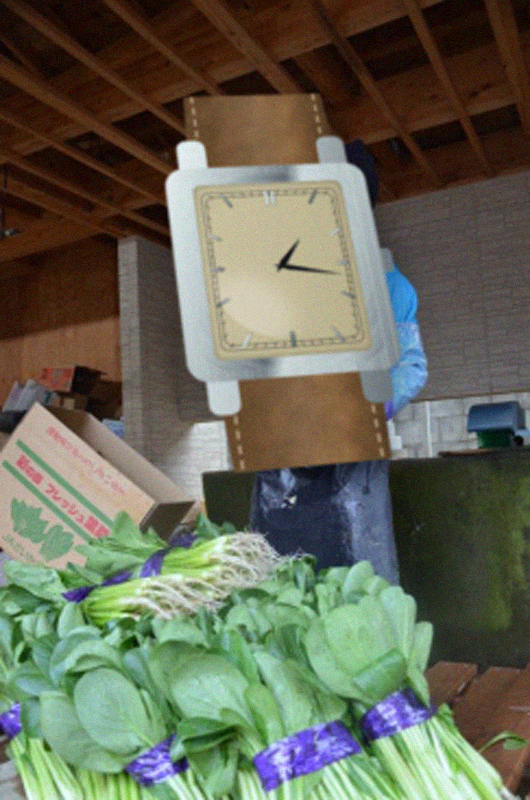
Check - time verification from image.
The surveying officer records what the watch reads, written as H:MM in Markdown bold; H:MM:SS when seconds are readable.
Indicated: **1:17**
